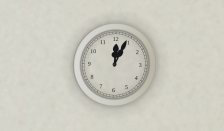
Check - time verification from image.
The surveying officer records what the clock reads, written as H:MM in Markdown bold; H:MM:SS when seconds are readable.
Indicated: **12:04**
